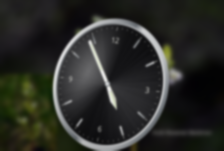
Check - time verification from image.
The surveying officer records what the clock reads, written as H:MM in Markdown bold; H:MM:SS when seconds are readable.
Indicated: **4:54**
